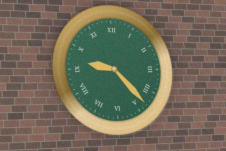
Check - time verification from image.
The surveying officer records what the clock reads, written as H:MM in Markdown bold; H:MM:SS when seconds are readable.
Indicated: **9:23**
